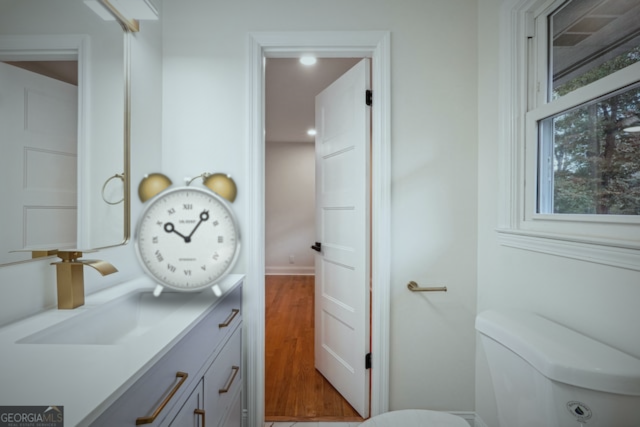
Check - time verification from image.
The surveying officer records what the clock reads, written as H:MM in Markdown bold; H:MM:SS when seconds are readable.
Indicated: **10:06**
